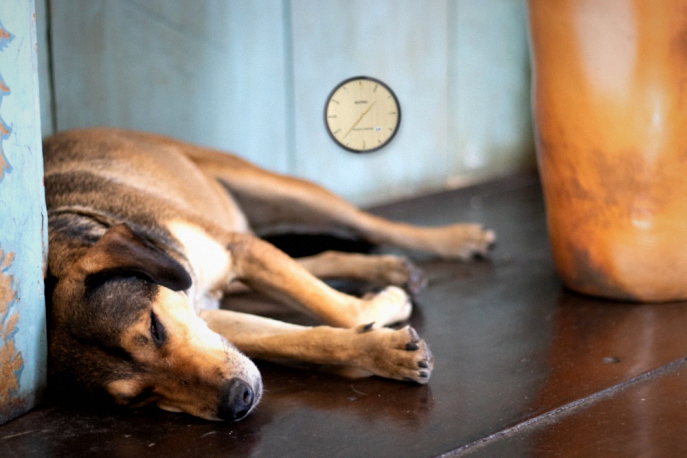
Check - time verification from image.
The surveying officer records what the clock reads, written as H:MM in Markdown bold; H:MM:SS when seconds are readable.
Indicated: **1:37**
